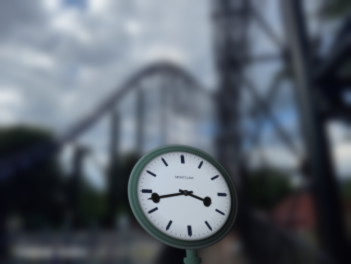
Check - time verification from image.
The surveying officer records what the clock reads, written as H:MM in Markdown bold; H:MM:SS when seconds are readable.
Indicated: **3:43**
